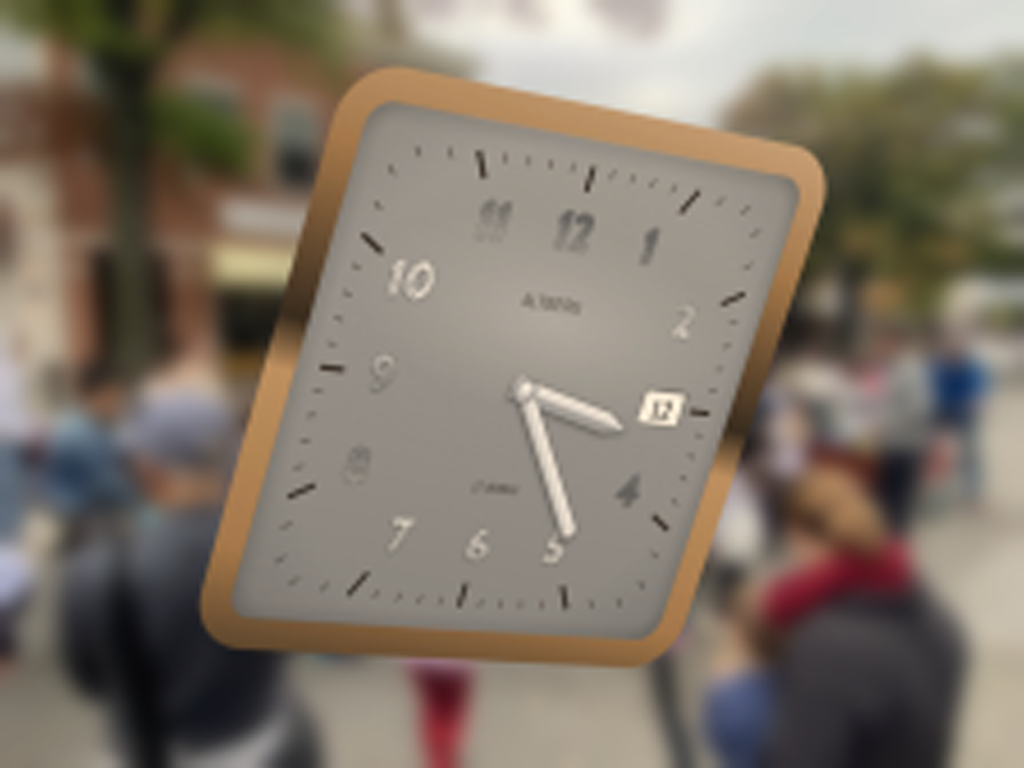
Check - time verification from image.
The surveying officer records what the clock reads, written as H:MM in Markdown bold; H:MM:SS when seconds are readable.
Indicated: **3:24**
